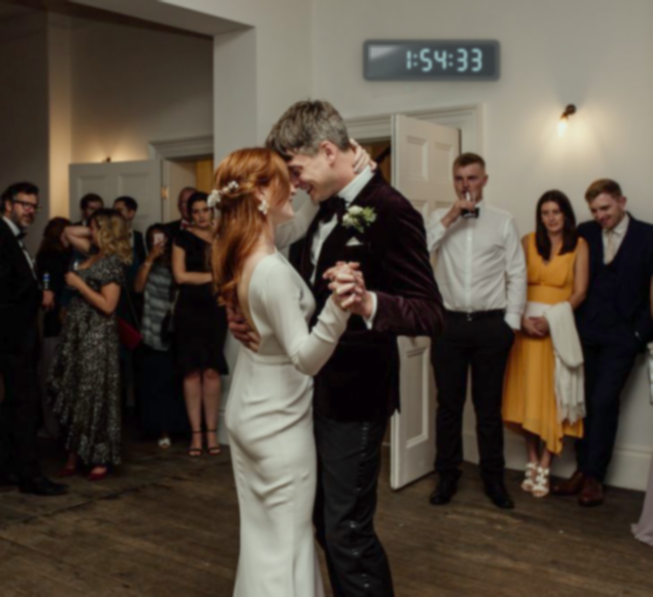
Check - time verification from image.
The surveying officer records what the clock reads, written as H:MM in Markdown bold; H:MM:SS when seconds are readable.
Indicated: **1:54:33**
